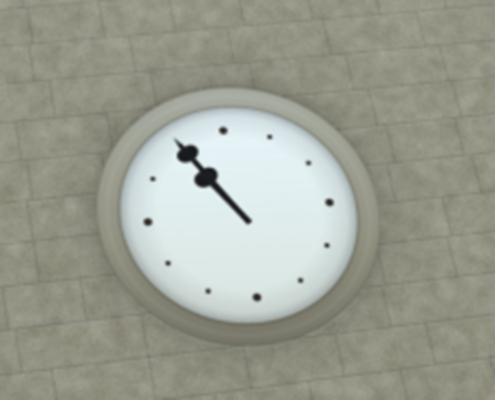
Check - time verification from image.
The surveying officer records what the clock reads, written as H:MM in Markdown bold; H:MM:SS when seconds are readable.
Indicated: **10:55**
